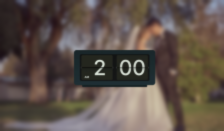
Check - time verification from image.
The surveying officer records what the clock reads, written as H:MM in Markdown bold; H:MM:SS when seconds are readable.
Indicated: **2:00**
